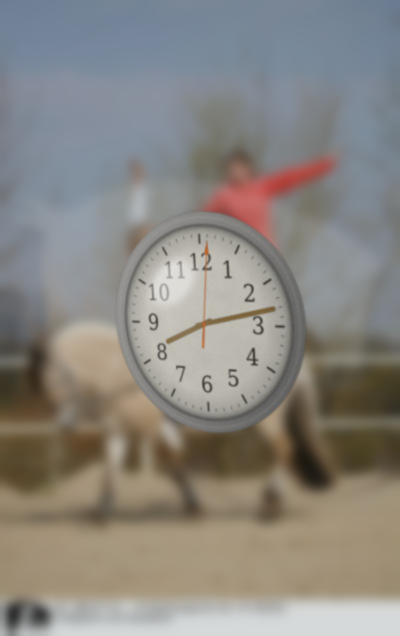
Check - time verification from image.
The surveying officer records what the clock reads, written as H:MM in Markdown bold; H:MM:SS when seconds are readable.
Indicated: **8:13:01**
